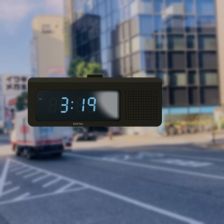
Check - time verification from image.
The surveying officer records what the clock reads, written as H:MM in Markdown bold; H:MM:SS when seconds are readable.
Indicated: **3:19**
